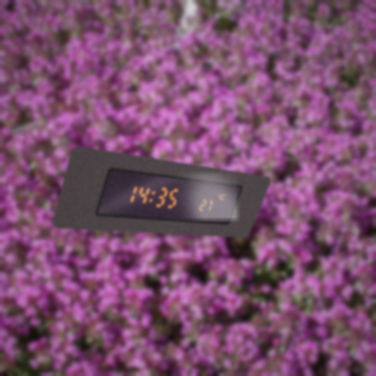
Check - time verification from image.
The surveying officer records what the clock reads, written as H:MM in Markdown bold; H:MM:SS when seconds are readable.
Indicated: **14:35**
